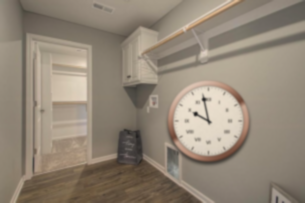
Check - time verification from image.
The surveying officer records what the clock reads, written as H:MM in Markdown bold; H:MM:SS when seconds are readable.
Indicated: **9:58**
